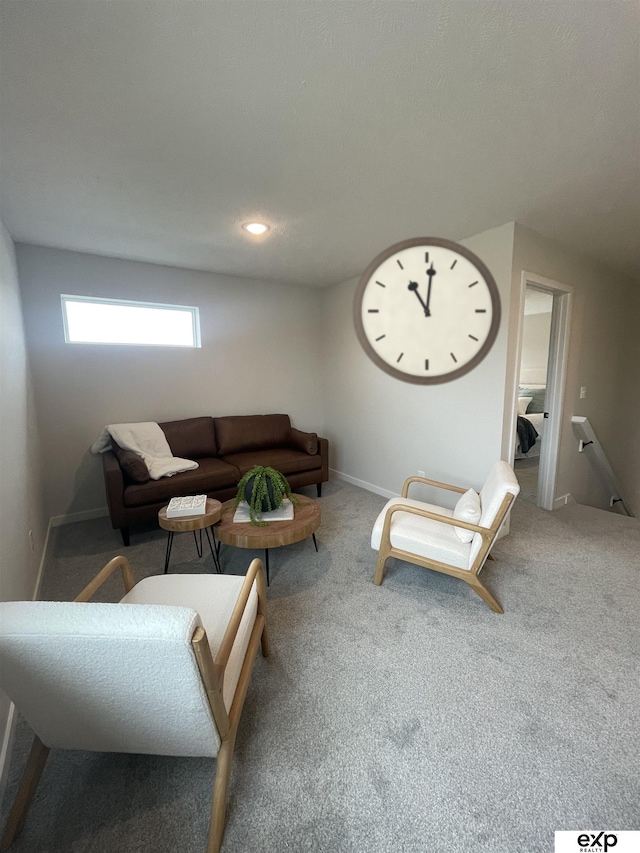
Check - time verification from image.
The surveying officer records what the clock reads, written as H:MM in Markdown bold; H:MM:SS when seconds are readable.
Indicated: **11:01**
